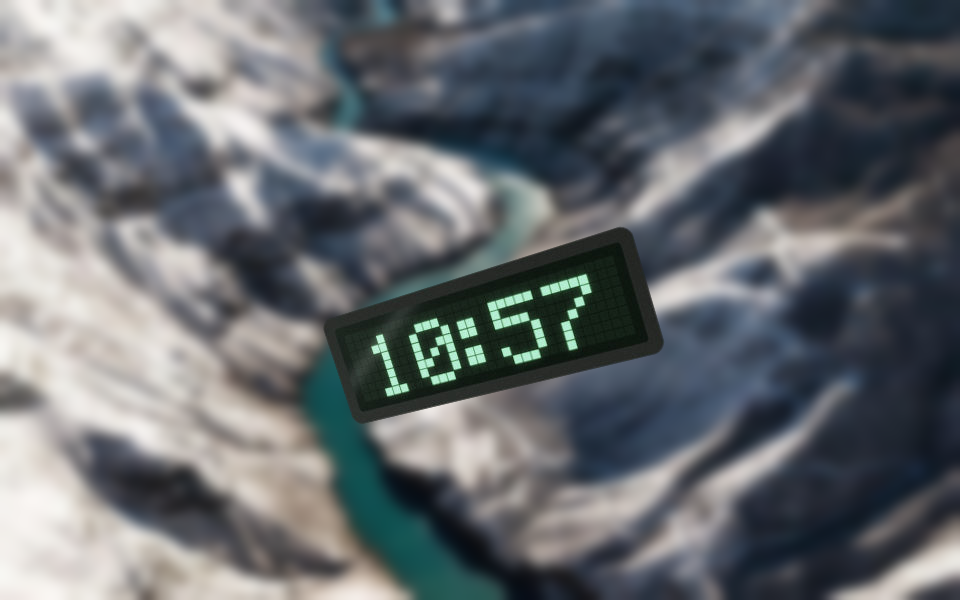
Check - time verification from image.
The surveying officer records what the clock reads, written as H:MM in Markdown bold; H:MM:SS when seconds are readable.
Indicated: **10:57**
